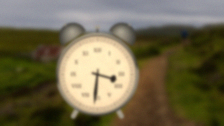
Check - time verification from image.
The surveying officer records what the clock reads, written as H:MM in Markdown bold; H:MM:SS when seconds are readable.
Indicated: **3:31**
